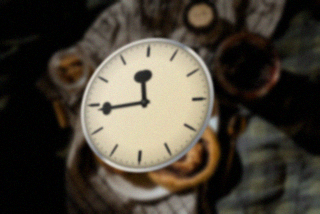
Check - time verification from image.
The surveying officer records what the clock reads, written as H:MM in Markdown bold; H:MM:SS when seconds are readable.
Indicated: **11:44**
